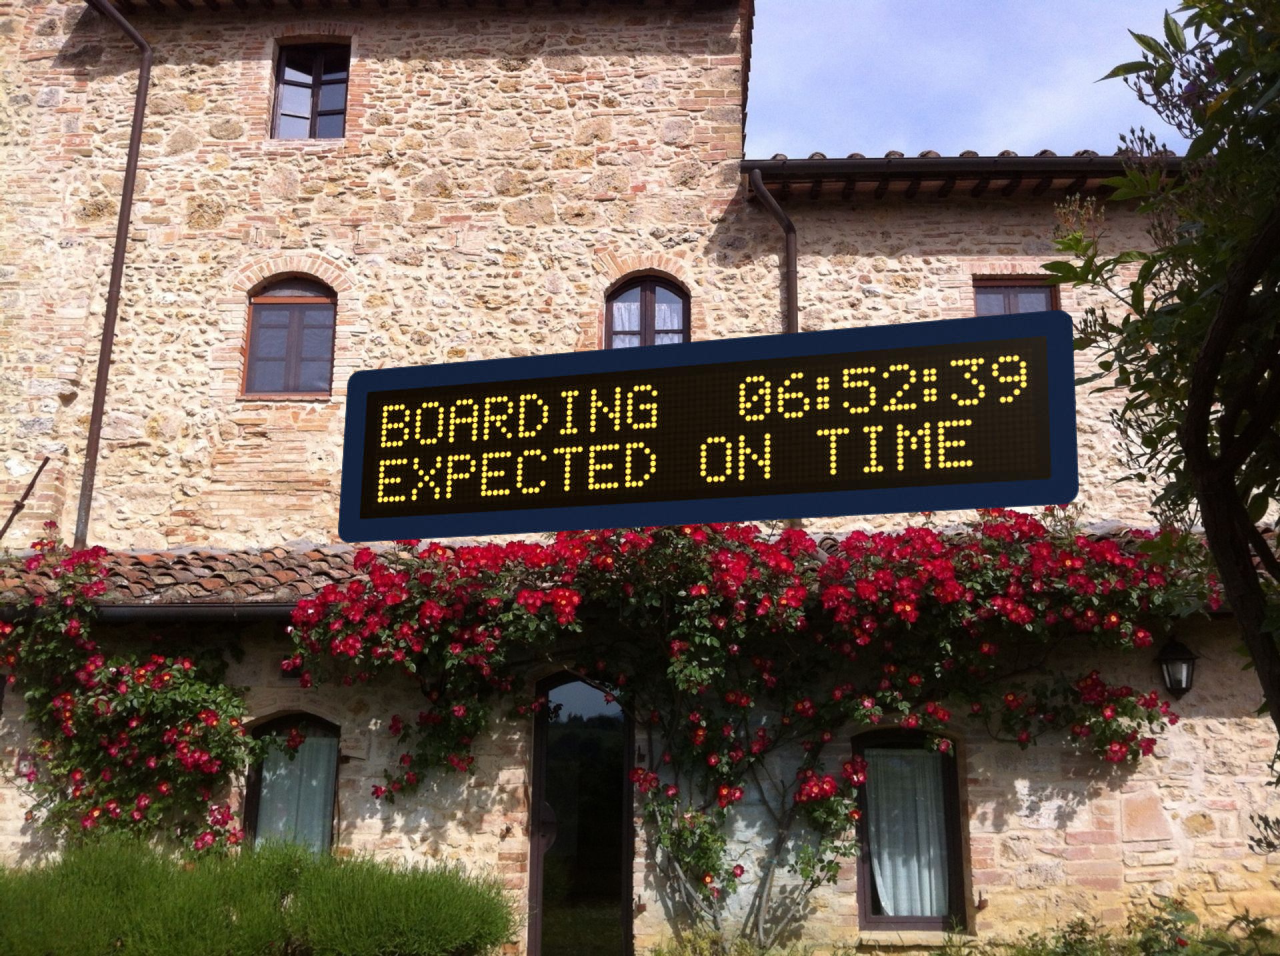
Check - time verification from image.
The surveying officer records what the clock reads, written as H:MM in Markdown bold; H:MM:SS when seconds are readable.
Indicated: **6:52:39**
